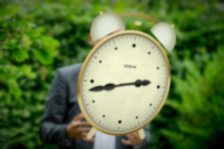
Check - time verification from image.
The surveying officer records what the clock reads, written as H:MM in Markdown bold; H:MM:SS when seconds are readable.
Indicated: **2:43**
